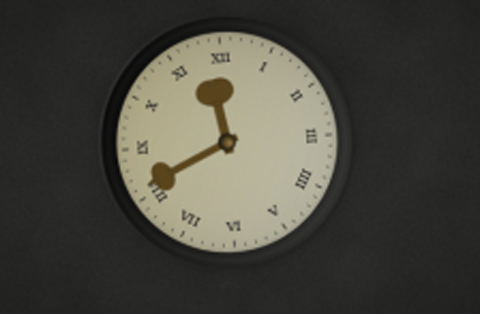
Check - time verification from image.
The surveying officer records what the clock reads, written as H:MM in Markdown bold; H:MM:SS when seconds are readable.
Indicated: **11:41**
